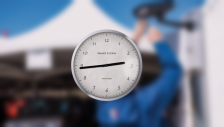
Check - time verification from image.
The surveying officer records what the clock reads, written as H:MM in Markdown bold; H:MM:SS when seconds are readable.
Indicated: **2:44**
